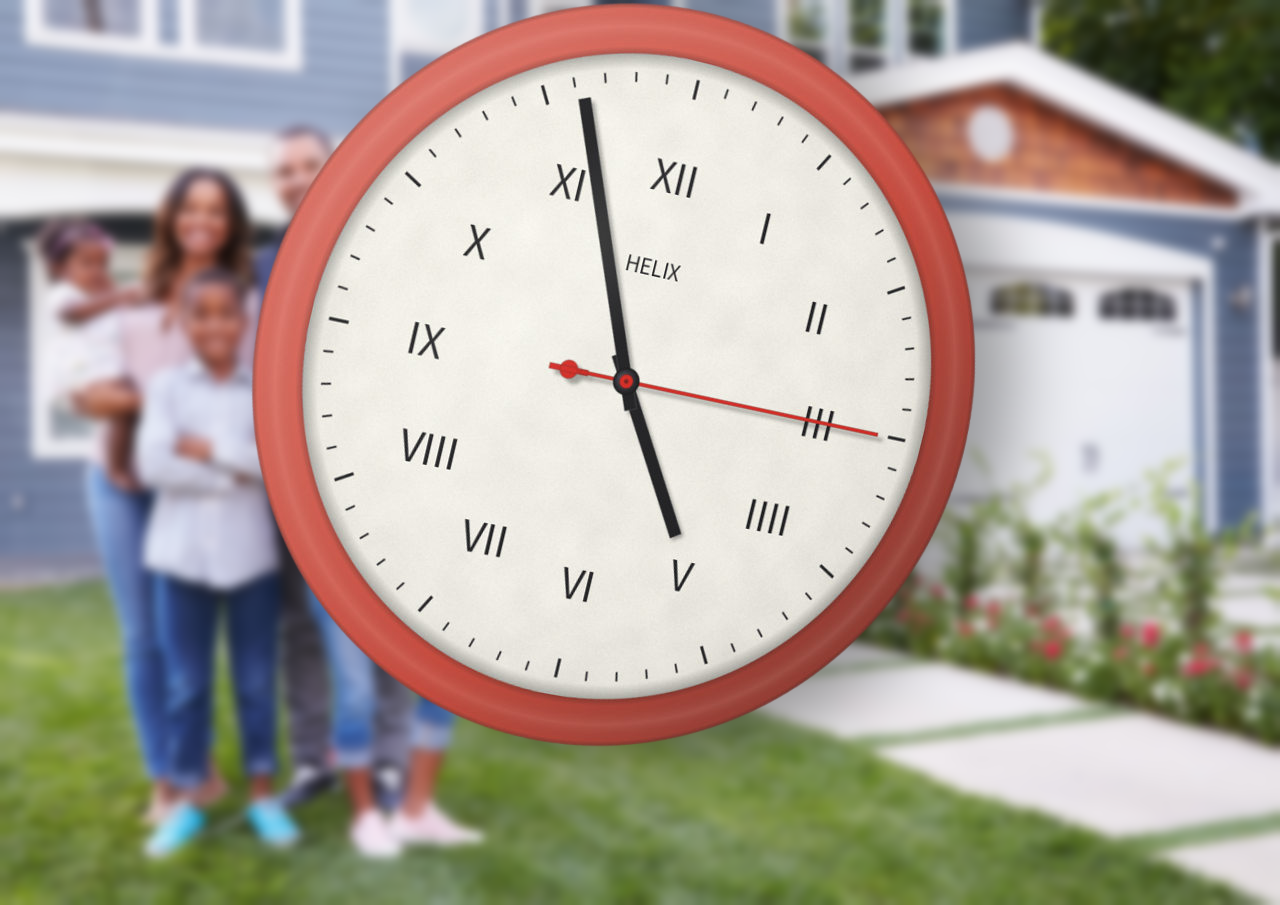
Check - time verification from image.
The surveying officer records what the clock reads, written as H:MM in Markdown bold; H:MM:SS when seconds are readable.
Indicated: **4:56:15**
